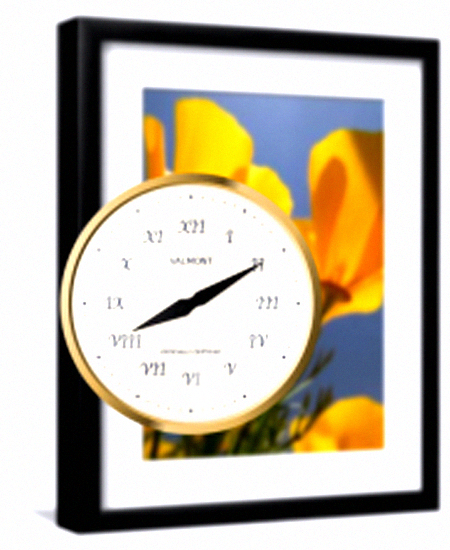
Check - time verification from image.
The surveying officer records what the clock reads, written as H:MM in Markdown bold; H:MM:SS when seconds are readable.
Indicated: **8:10**
